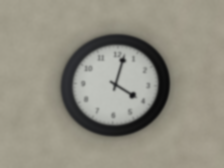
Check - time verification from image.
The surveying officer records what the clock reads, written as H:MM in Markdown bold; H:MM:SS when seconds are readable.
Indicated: **4:02**
